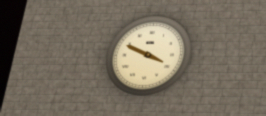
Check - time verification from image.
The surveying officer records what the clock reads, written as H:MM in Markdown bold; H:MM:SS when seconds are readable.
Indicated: **3:49**
